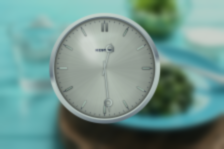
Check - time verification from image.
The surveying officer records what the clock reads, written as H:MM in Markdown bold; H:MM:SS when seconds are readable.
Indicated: **12:29**
